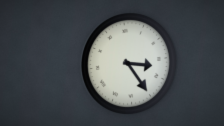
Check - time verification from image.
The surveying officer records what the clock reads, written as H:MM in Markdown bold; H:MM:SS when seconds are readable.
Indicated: **3:25**
